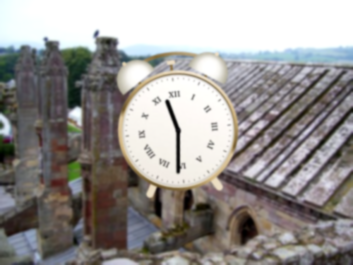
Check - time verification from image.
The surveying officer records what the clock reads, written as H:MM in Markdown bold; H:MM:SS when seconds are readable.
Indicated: **11:31**
